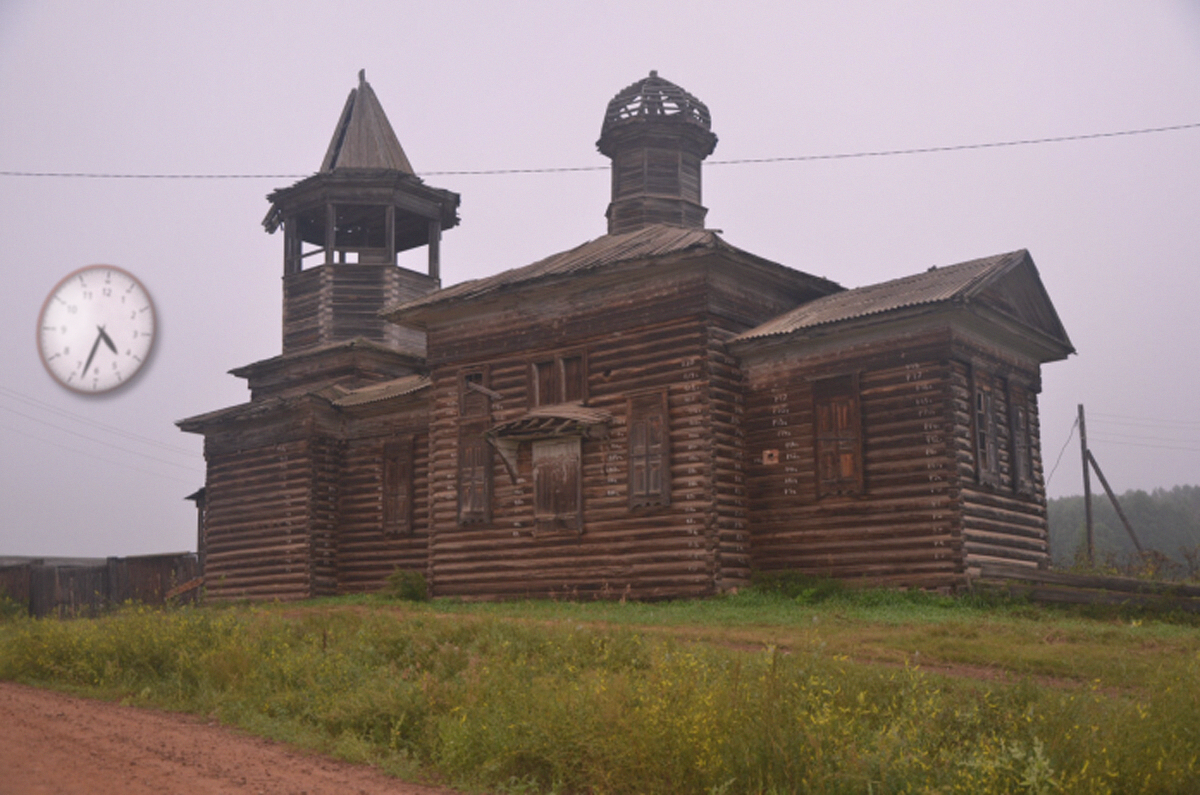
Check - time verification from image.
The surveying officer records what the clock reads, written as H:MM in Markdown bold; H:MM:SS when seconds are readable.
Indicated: **4:33**
